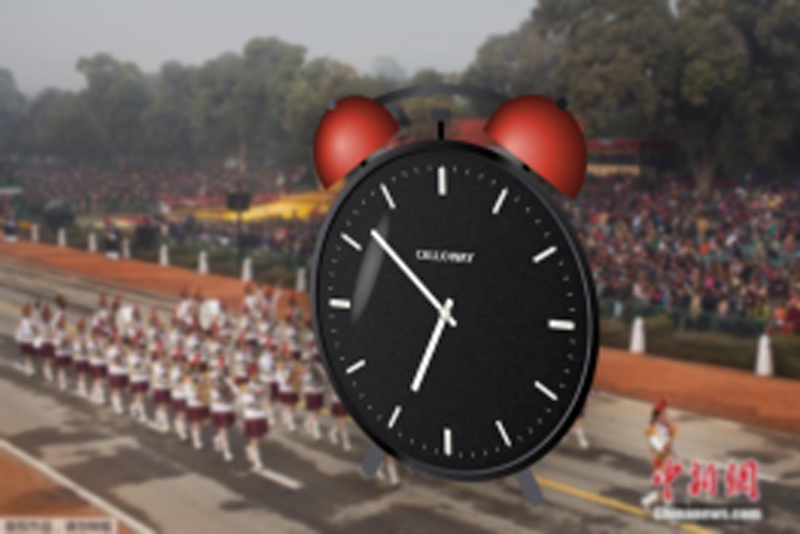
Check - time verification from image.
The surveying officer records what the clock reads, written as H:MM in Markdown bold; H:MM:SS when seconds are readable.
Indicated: **6:52**
